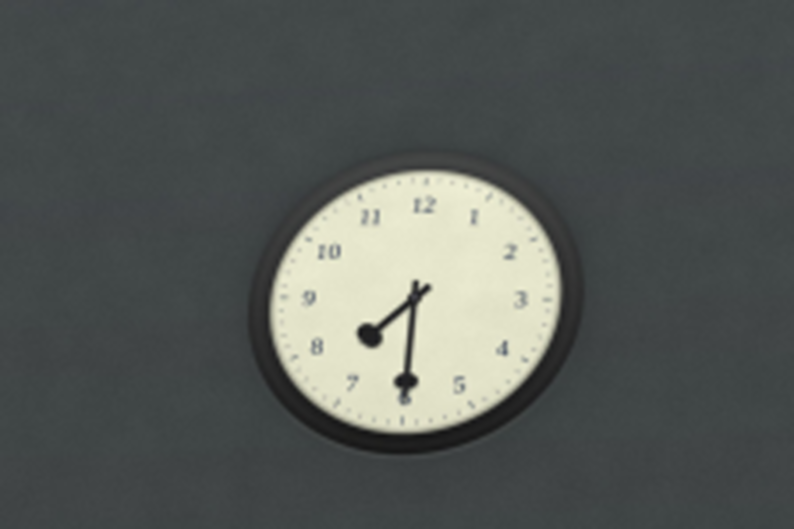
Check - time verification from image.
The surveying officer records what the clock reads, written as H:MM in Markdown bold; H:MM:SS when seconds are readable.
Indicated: **7:30**
